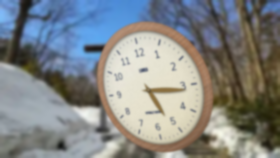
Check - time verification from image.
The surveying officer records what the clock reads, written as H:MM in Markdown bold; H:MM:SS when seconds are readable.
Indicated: **5:16**
